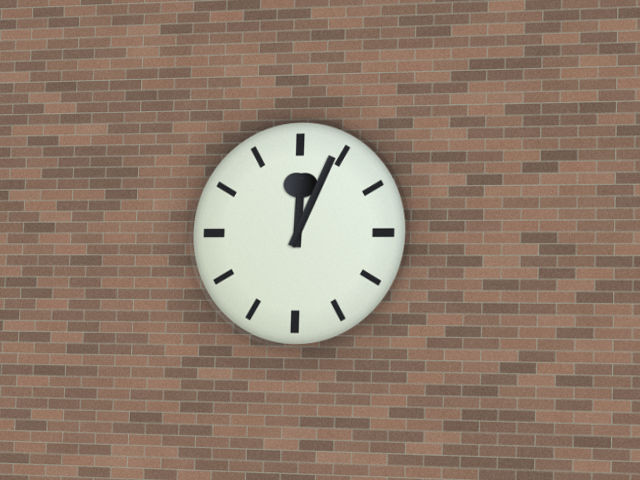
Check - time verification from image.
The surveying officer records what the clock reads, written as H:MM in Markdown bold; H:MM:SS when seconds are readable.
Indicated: **12:04**
